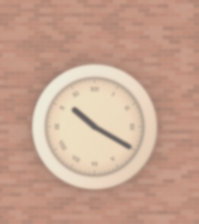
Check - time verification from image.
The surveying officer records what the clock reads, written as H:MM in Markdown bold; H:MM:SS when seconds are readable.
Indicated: **10:20**
